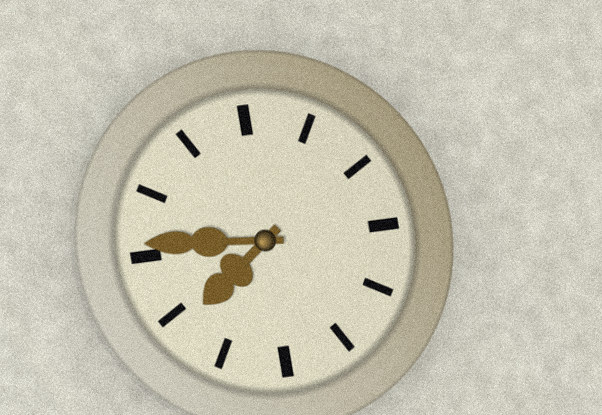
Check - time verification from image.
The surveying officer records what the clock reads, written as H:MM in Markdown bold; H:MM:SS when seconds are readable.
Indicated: **7:46**
